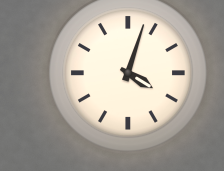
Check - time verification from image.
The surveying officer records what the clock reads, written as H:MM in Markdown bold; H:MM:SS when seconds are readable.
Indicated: **4:03**
